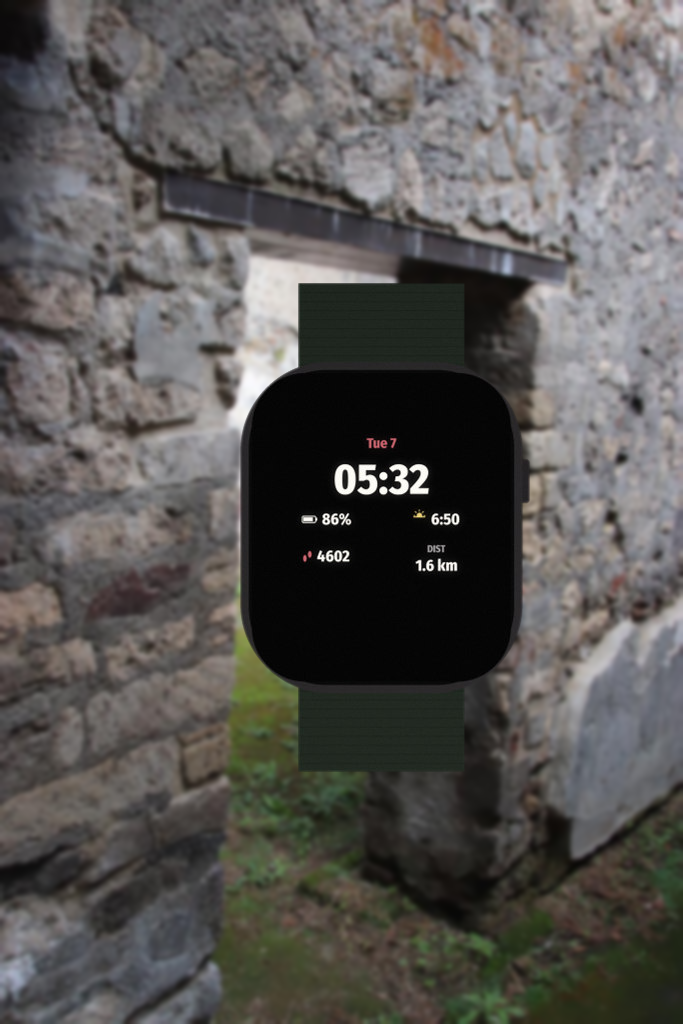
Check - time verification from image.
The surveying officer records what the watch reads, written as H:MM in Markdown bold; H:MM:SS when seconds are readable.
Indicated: **5:32**
